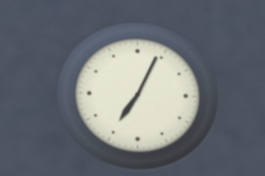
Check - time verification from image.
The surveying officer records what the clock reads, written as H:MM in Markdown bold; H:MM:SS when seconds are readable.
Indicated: **7:04**
